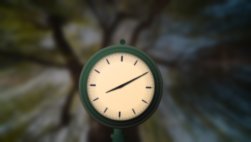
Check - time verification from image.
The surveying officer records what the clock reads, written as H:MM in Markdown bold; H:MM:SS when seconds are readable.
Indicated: **8:10**
